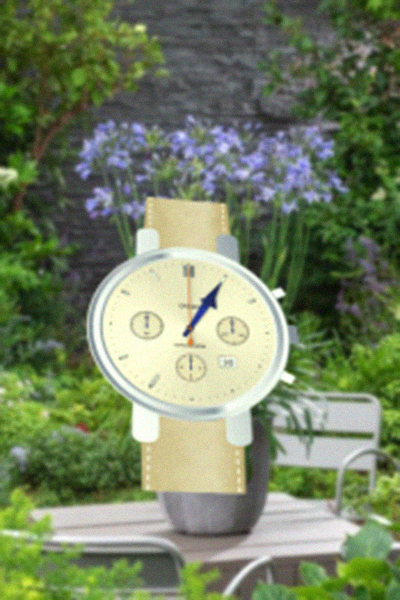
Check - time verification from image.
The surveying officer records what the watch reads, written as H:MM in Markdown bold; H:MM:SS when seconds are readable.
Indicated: **1:05**
